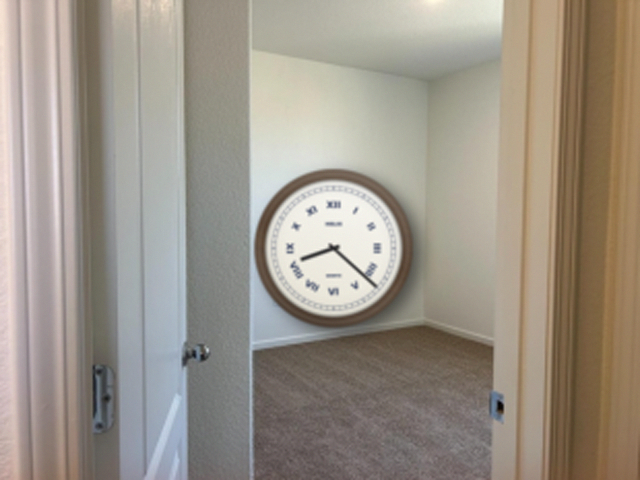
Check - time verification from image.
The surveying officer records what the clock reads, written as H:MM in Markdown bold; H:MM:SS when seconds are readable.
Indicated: **8:22**
